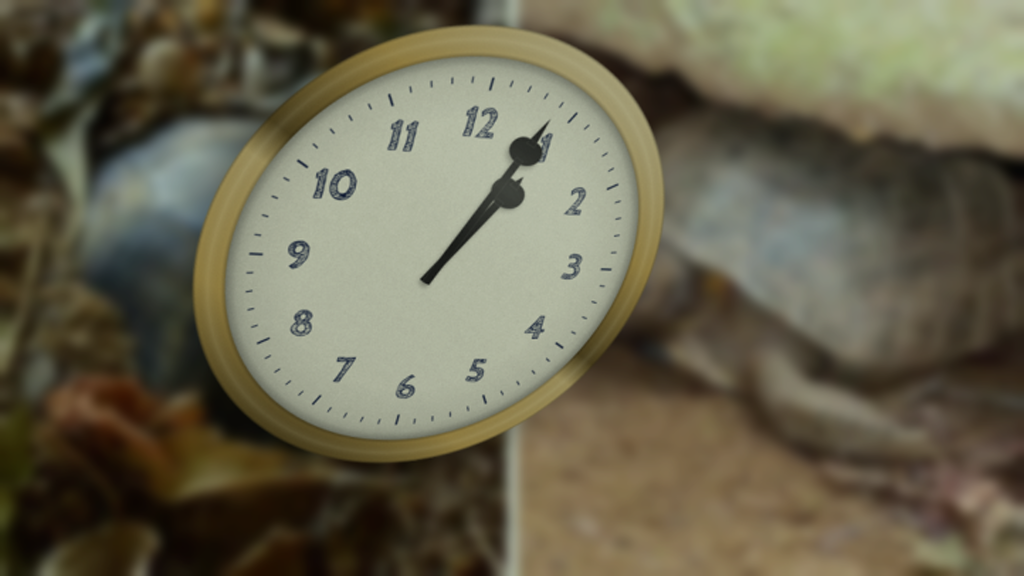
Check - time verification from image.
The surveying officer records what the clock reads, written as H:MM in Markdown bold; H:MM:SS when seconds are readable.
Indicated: **1:04**
